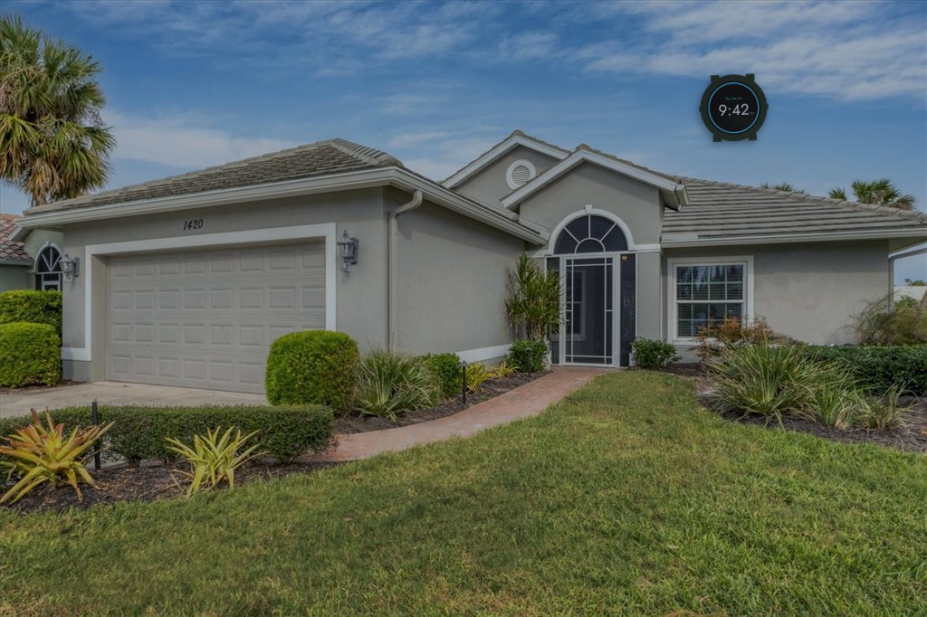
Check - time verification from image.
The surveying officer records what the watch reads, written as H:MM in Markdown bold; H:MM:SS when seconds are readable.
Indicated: **9:42**
